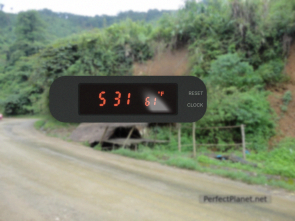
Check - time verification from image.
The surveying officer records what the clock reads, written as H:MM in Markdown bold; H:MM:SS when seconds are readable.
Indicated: **5:31**
